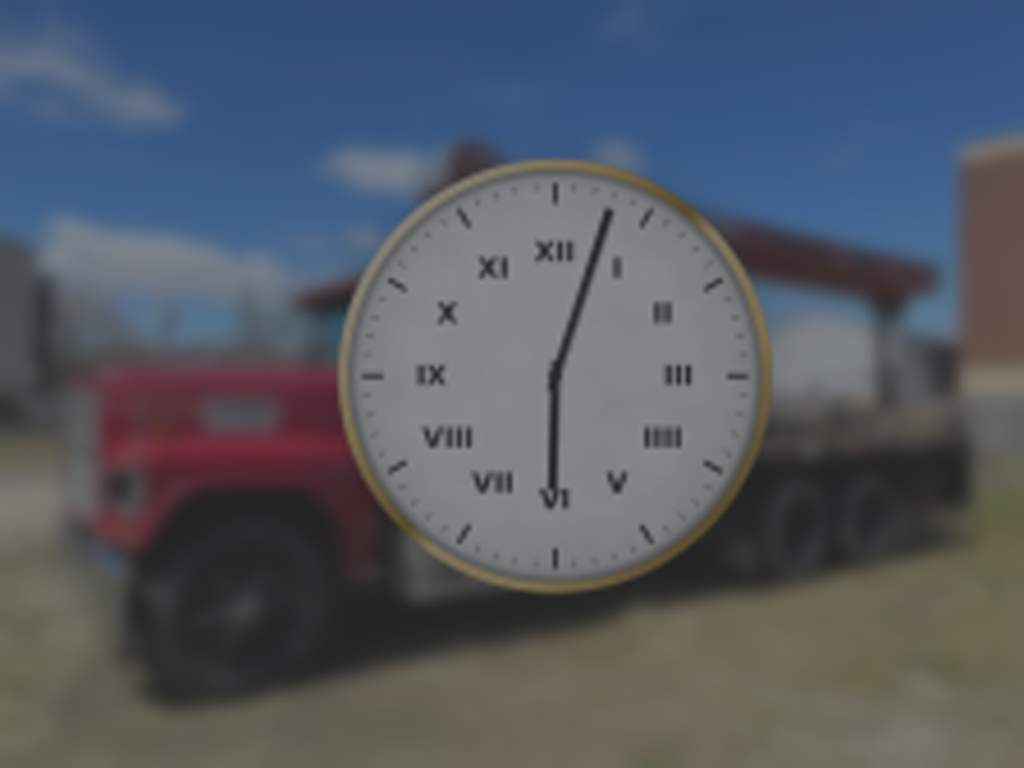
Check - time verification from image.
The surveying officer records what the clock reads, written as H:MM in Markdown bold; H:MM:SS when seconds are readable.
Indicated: **6:03**
